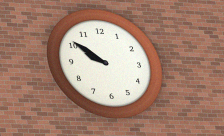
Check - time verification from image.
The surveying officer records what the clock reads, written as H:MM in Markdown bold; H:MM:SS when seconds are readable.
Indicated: **9:51**
